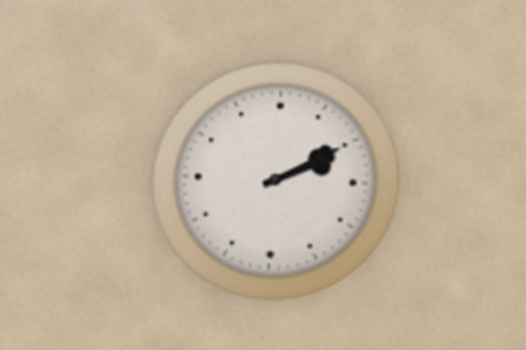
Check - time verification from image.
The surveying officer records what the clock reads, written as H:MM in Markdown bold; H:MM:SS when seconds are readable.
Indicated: **2:10**
